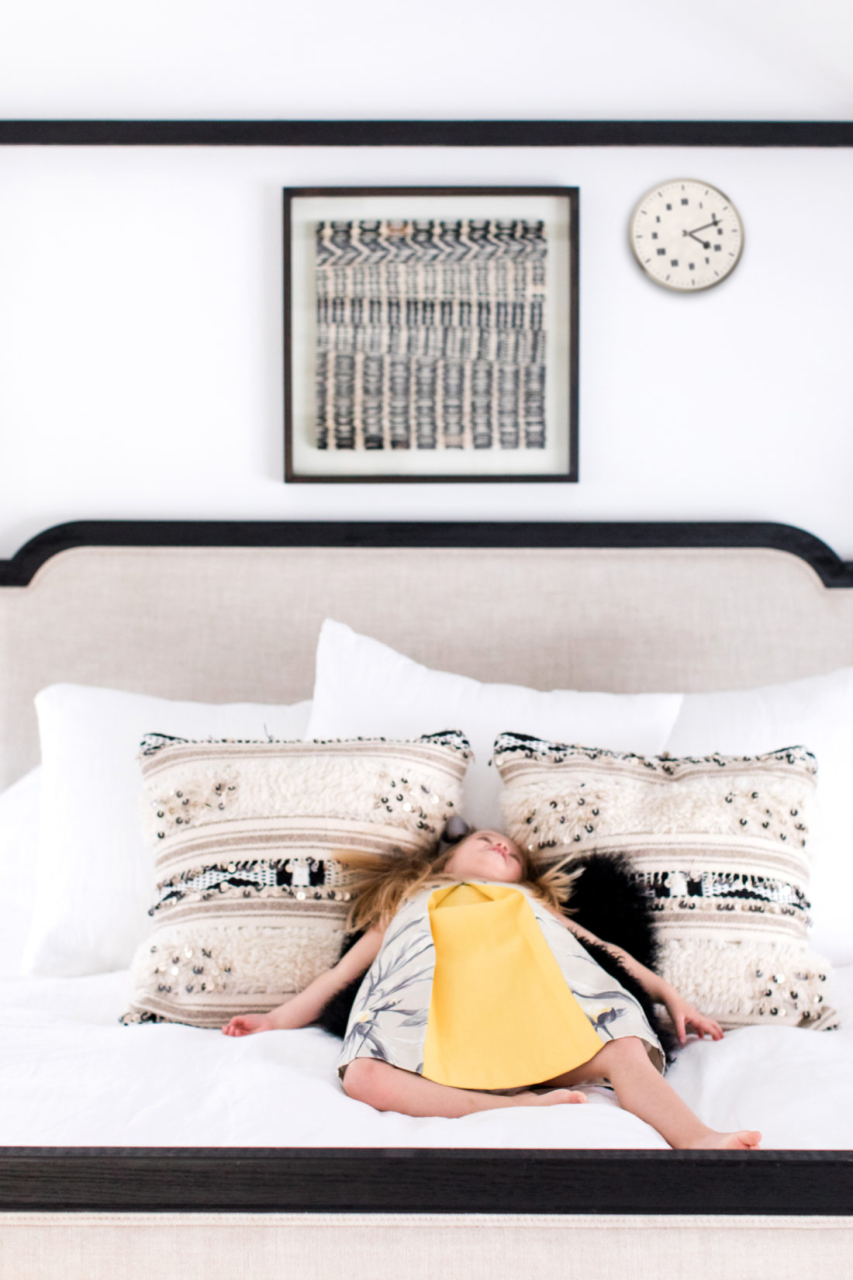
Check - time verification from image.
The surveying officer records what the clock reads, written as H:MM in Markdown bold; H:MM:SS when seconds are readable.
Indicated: **4:12**
